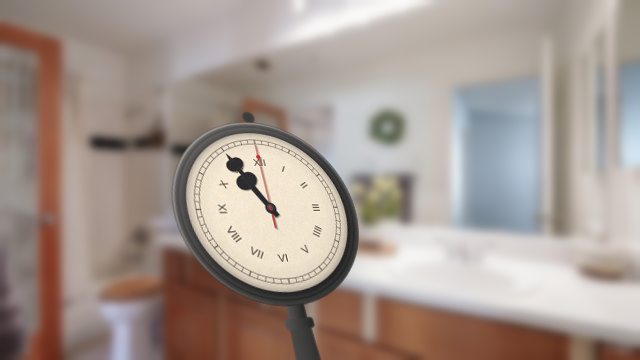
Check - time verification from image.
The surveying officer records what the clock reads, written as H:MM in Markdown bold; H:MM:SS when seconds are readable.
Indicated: **10:55:00**
